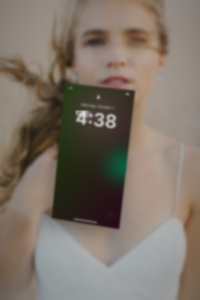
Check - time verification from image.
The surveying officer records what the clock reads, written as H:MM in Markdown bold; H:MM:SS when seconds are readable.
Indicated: **4:38**
